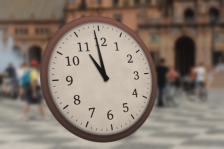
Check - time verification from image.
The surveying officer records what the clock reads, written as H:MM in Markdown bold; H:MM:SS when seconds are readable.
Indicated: **10:59**
